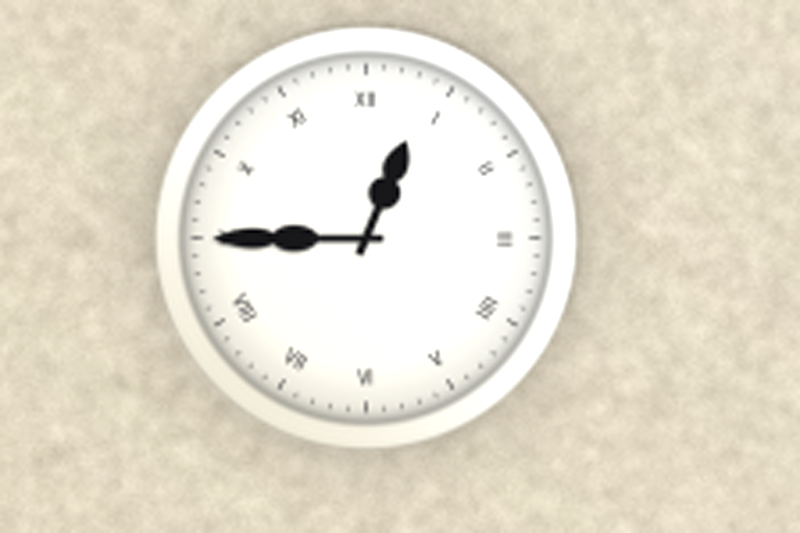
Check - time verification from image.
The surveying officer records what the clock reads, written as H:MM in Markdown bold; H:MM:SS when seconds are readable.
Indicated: **12:45**
